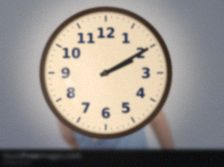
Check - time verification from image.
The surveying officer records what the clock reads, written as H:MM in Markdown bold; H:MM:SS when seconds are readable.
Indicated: **2:10**
